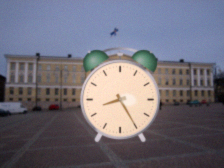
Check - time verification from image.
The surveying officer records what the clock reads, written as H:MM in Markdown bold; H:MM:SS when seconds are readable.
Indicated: **8:25**
